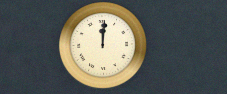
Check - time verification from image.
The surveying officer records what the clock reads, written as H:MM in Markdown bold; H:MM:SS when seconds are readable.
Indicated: **12:01**
